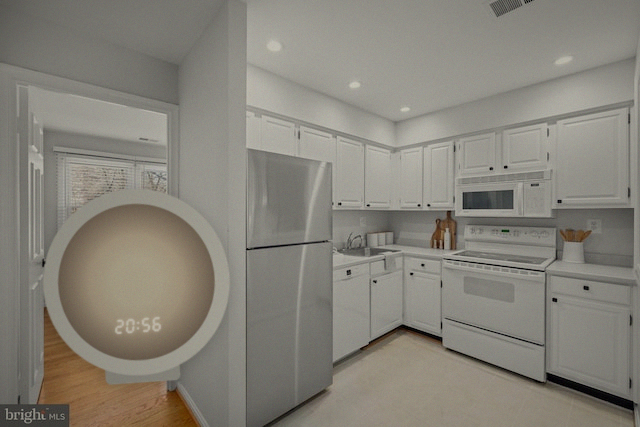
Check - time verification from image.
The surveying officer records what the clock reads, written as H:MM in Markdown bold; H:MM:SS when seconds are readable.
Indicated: **20:56**
